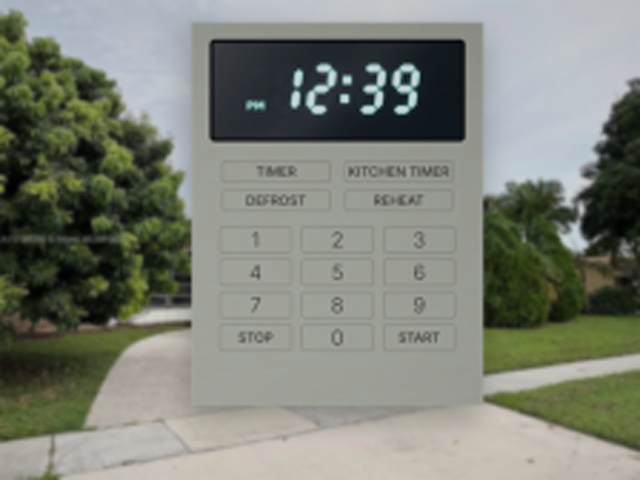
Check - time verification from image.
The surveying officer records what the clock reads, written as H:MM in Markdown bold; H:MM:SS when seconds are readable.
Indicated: **12:39**
